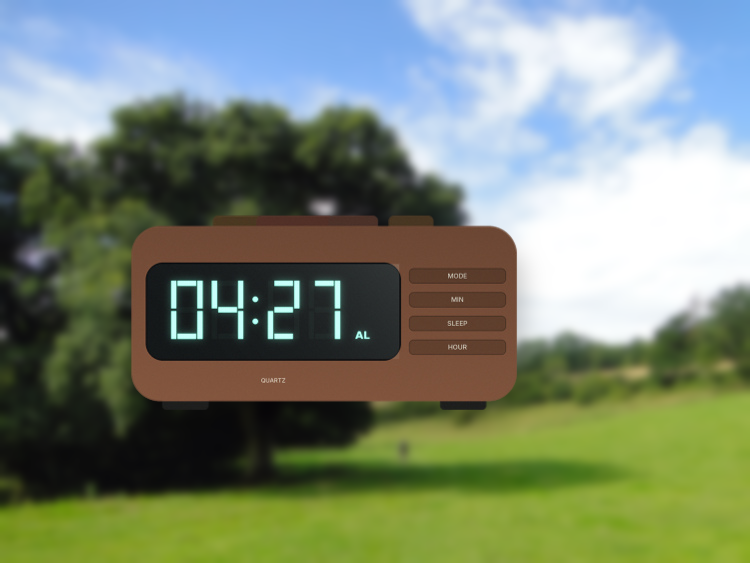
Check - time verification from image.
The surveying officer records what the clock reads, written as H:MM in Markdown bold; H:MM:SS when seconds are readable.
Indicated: **4:27**
